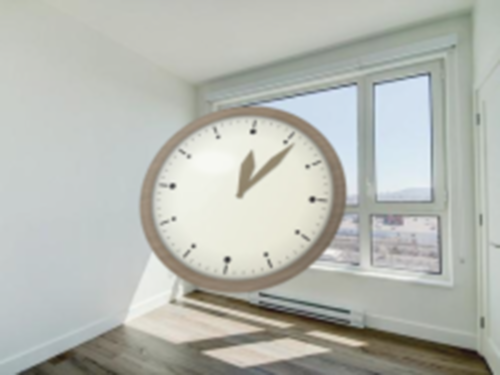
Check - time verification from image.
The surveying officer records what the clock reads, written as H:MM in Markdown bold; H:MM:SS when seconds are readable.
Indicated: **12:06**
